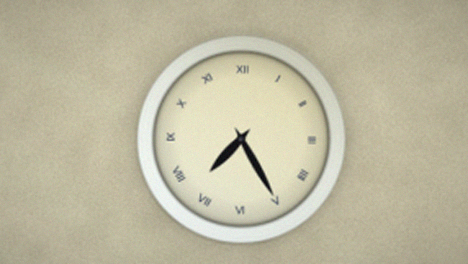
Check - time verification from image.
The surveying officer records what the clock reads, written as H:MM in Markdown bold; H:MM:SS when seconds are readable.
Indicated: **7:25**
